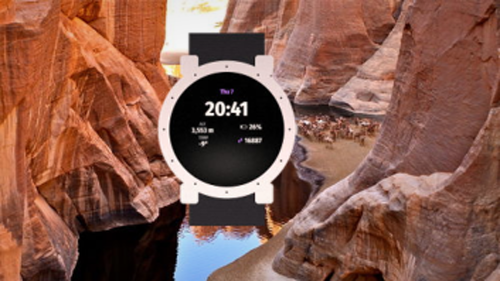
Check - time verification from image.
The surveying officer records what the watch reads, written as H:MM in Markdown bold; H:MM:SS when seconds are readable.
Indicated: **20:41**
